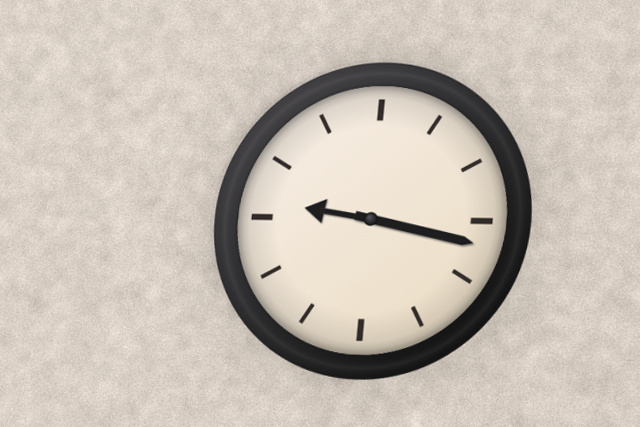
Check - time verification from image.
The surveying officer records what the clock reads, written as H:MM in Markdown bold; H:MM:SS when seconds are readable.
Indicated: **9:17**
